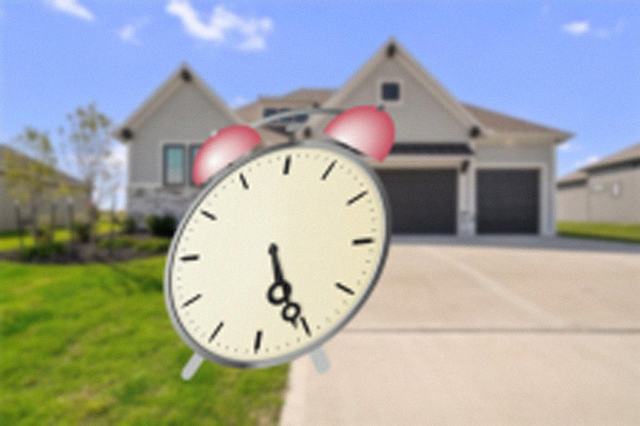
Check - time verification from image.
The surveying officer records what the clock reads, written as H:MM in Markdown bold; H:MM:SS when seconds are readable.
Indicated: **5:26**
